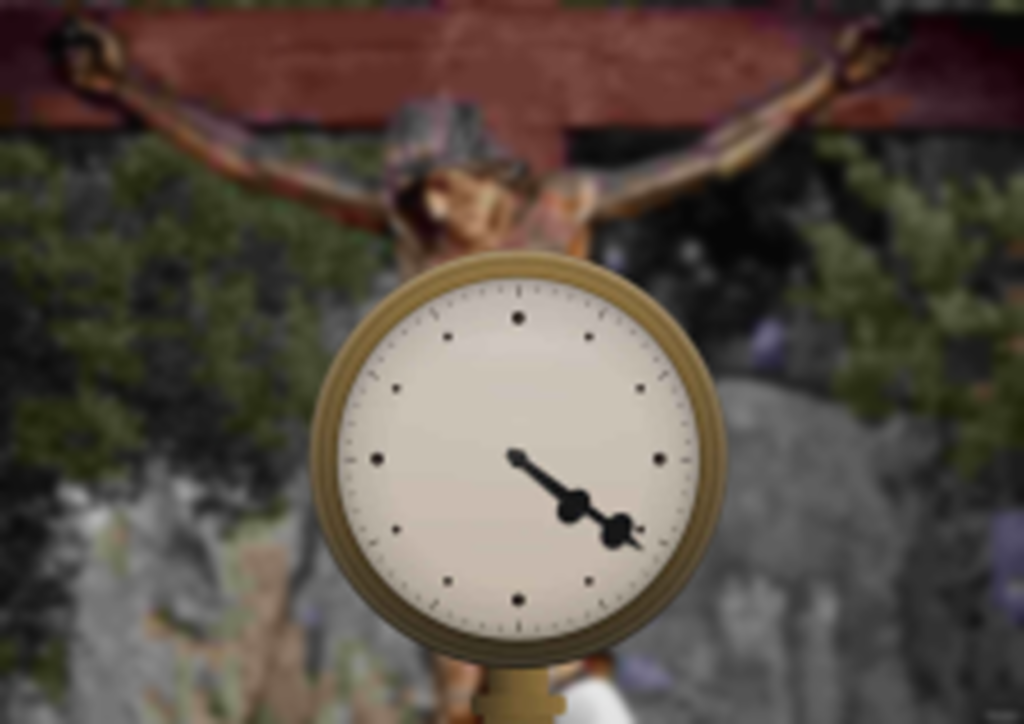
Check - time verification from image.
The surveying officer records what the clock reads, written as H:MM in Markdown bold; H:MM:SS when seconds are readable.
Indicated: **4:21**
